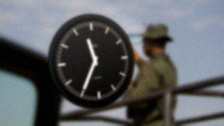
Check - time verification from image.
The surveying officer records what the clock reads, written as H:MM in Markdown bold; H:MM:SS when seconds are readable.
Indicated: **11:35**
